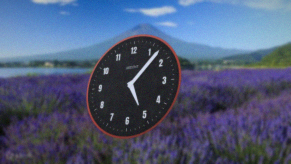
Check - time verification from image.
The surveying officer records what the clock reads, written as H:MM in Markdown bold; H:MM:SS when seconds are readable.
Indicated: **5:07**
